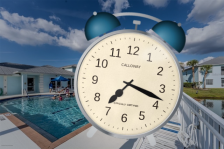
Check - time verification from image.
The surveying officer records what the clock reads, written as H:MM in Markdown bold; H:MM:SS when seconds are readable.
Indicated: **7:18**
